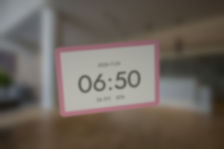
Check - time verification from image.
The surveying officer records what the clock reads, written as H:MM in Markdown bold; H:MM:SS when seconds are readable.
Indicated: **6:50**
